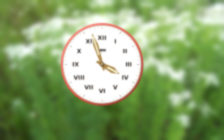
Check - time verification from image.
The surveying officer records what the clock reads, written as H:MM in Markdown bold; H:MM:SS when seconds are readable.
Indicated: **3:57**
